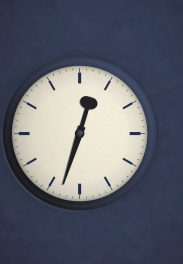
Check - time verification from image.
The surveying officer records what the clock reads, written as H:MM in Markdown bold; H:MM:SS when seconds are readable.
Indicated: **12:33**
